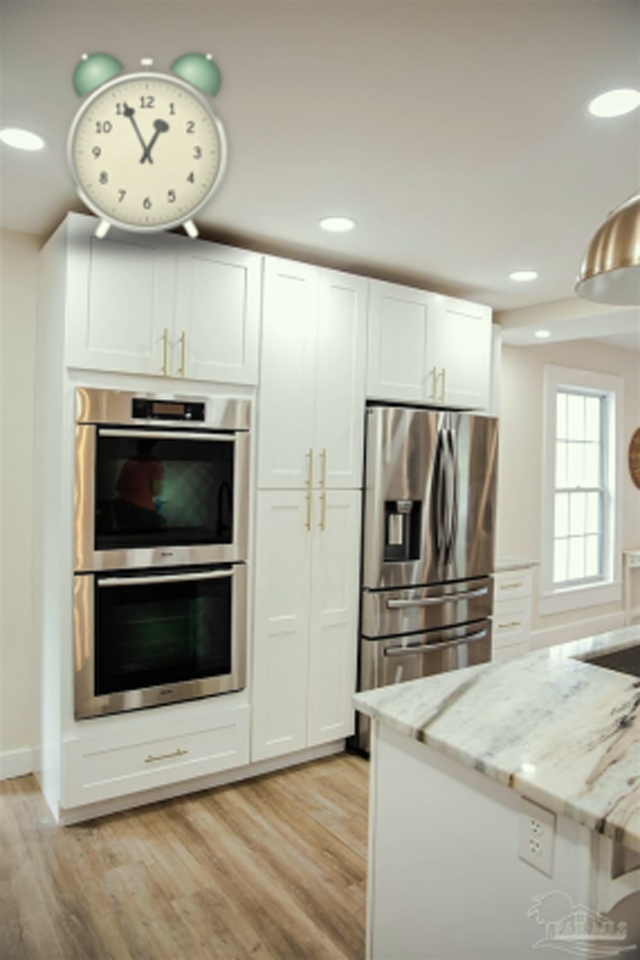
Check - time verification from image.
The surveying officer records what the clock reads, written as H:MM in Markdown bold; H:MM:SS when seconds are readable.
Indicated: **12:56**
